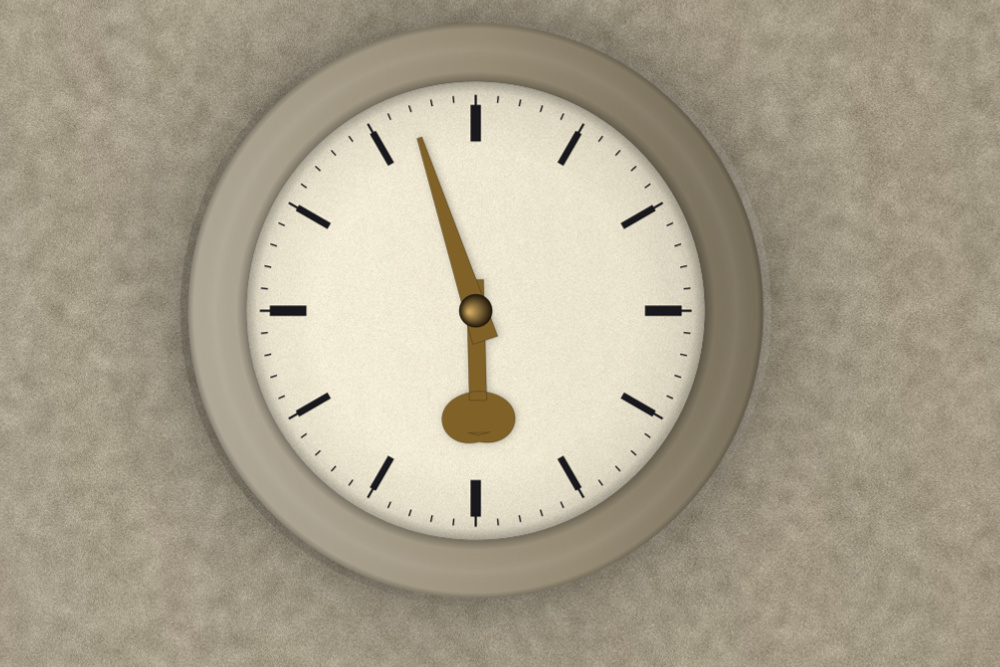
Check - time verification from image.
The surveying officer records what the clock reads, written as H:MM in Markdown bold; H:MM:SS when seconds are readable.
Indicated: **5:57**
